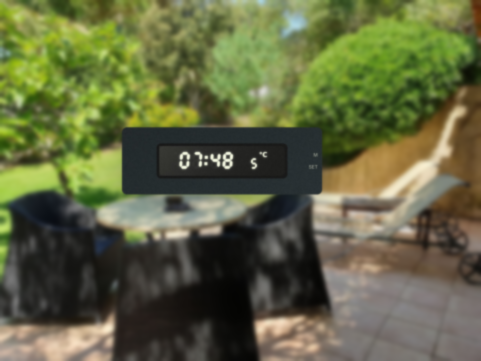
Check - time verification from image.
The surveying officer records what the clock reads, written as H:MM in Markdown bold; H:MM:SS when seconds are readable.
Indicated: **7:48**
